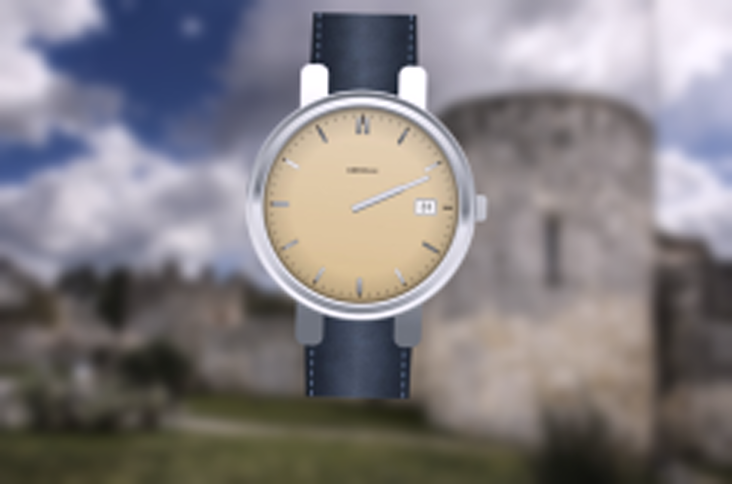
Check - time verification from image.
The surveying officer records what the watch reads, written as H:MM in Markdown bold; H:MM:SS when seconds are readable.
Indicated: **2:11**
